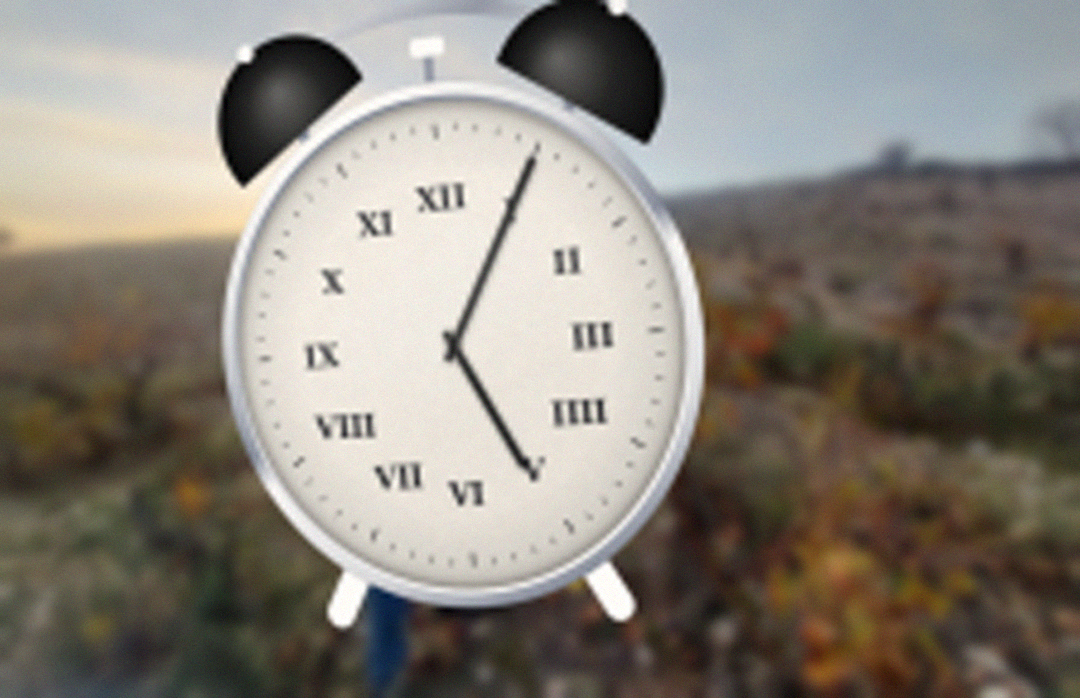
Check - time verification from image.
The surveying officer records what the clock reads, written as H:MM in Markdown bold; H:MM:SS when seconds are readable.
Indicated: **5:05**
